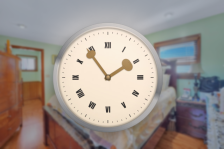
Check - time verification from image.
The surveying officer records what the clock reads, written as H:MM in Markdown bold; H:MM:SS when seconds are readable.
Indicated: **1:54**
